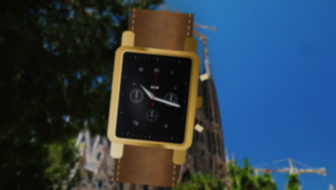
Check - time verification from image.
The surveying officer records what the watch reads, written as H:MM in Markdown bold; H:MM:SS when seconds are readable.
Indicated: **10:17**
